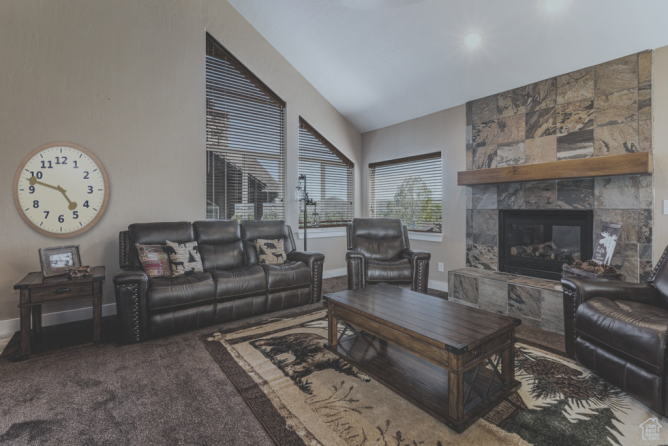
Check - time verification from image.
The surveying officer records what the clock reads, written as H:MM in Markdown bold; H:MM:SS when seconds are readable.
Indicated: **4:48**
